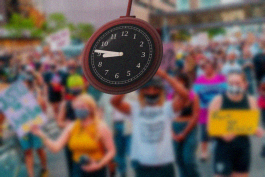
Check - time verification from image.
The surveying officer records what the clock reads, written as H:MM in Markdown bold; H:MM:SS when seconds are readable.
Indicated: **8:46**
